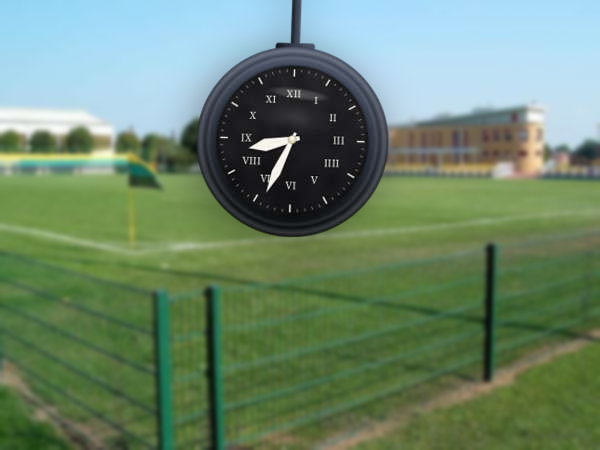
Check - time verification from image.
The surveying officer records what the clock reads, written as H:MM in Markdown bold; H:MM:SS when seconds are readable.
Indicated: **8:34**
